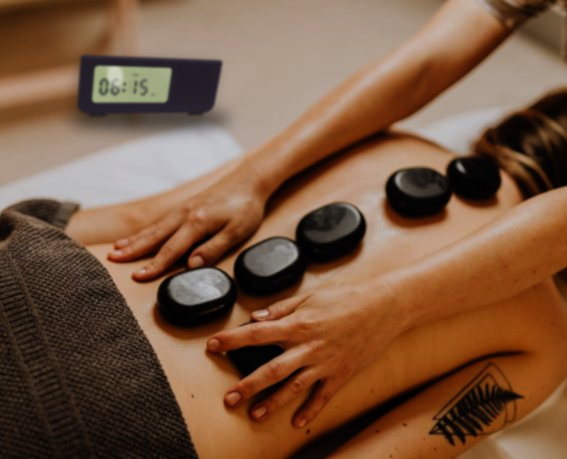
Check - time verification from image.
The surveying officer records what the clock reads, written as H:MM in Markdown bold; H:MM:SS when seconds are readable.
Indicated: **6:15**
